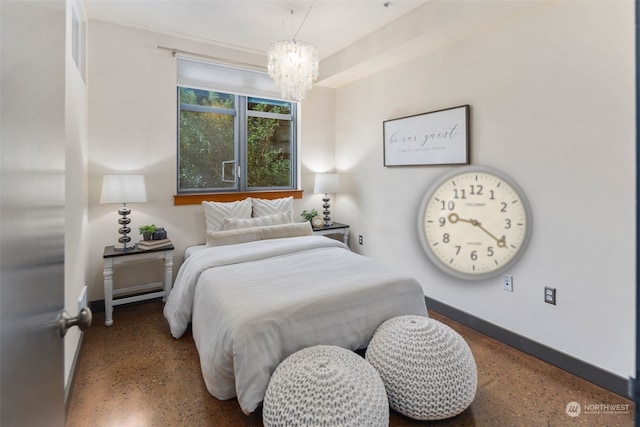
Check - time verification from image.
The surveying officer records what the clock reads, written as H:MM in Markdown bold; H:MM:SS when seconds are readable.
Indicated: **9:21**
